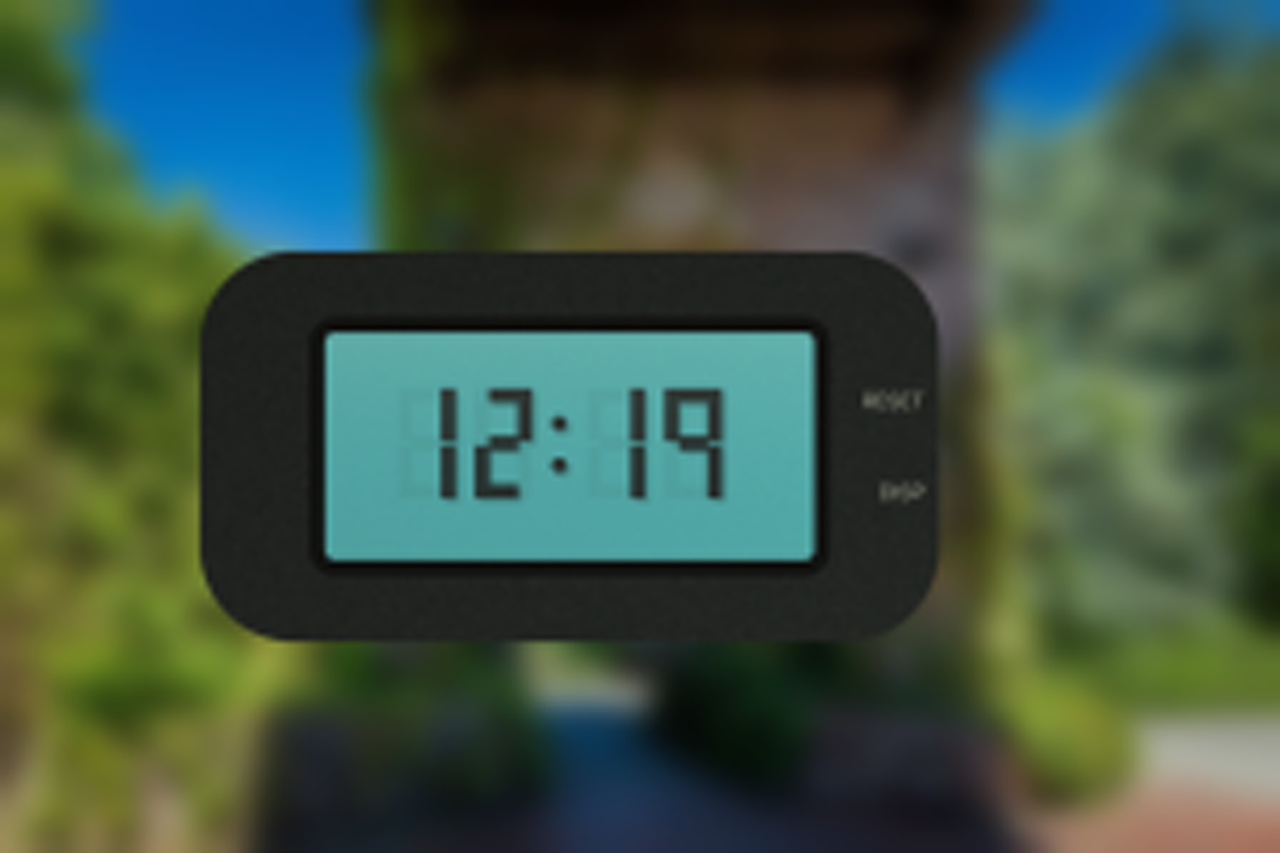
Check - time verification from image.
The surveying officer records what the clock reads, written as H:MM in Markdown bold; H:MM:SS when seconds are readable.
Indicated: **12:19**
